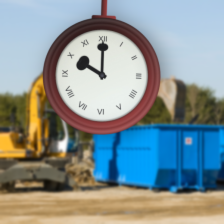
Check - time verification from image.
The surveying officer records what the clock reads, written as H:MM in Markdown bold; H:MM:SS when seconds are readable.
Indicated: **10:00**
